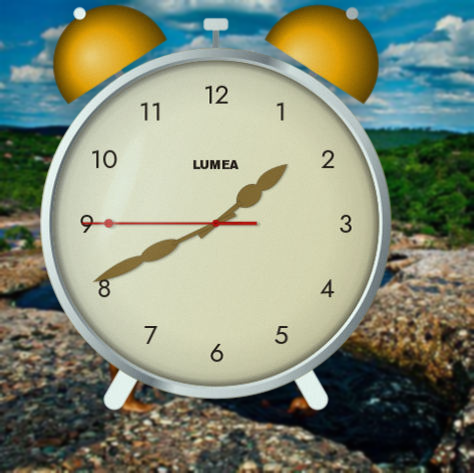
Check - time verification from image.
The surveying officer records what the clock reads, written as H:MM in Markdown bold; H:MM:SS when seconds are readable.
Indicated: **1:40:45**
